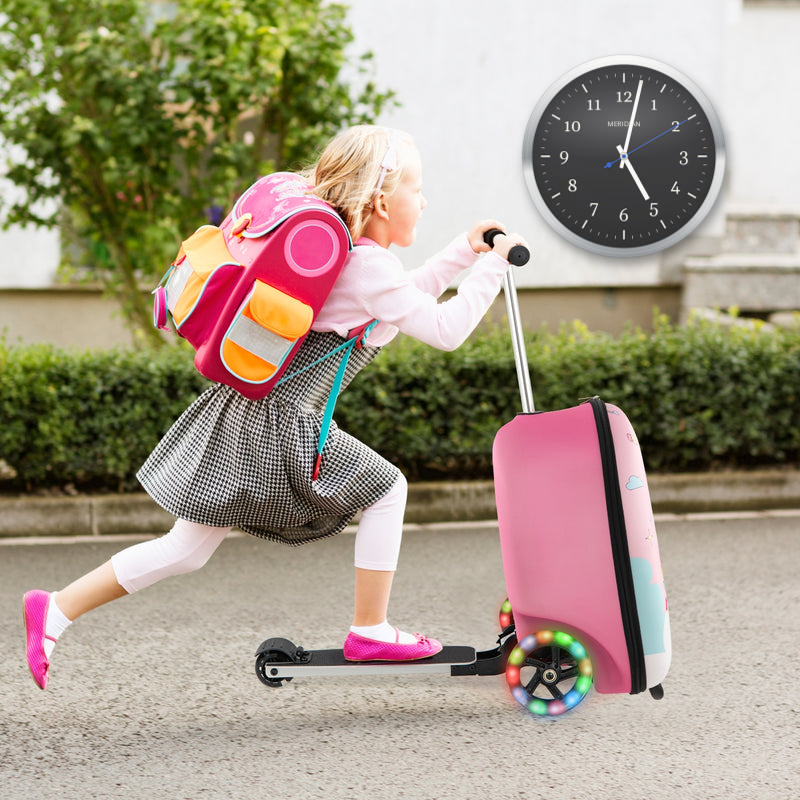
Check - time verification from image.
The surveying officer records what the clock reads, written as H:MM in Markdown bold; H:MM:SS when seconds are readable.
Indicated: **5:02:10**
